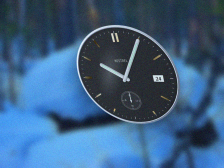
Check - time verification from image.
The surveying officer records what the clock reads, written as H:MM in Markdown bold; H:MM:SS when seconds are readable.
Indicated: **10:05**
